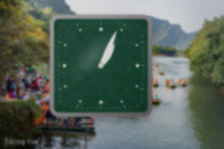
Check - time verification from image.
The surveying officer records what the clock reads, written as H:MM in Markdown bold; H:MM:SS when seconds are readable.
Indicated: **1:04**
